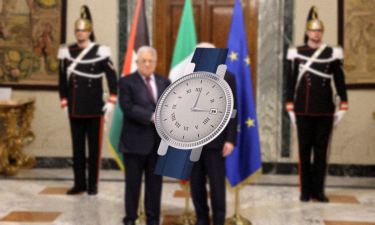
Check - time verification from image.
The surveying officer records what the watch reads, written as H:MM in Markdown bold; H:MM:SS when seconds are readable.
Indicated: **3:01**
